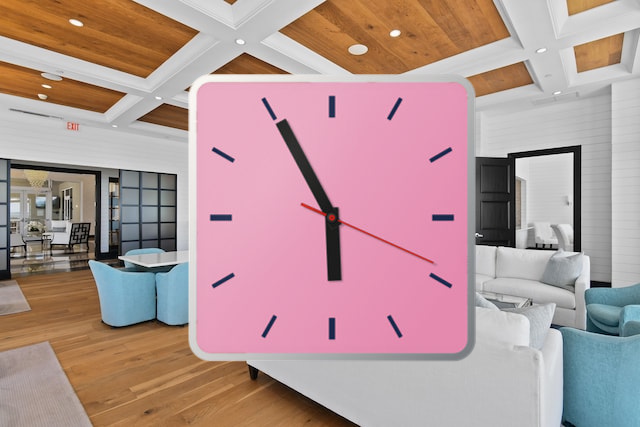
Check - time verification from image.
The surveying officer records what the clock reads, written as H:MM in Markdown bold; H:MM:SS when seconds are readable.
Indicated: **5:55:19**
